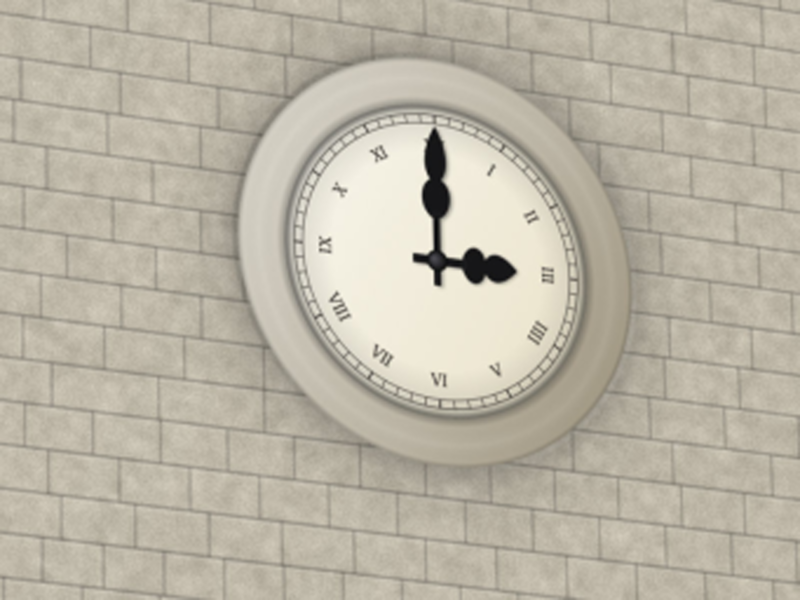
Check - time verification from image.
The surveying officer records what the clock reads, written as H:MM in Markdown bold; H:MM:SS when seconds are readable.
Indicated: **3:00**
